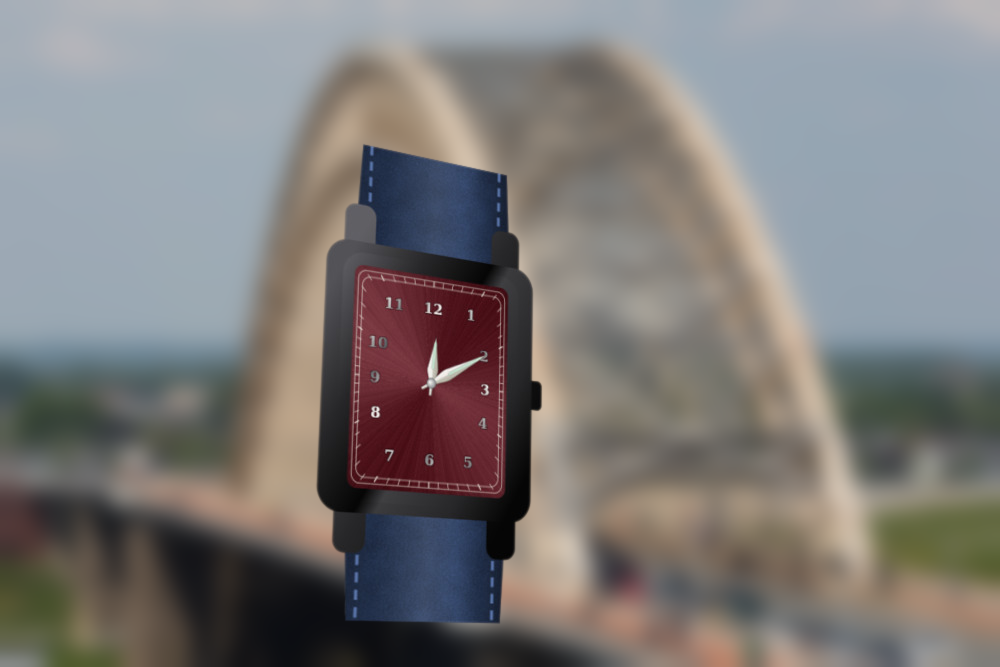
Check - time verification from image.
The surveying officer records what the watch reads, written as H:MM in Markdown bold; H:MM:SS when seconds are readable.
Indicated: **12:10**
